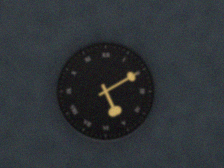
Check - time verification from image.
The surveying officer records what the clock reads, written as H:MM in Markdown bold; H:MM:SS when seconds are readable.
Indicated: **5:10**
